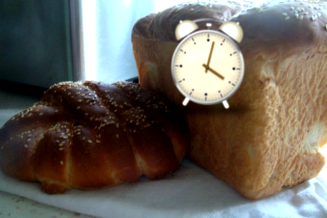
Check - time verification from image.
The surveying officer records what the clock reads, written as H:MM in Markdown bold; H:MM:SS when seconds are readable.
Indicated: **4:02**
